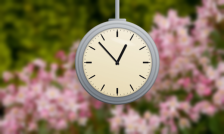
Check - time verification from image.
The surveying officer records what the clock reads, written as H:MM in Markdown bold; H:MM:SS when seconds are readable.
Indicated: **12:53**
